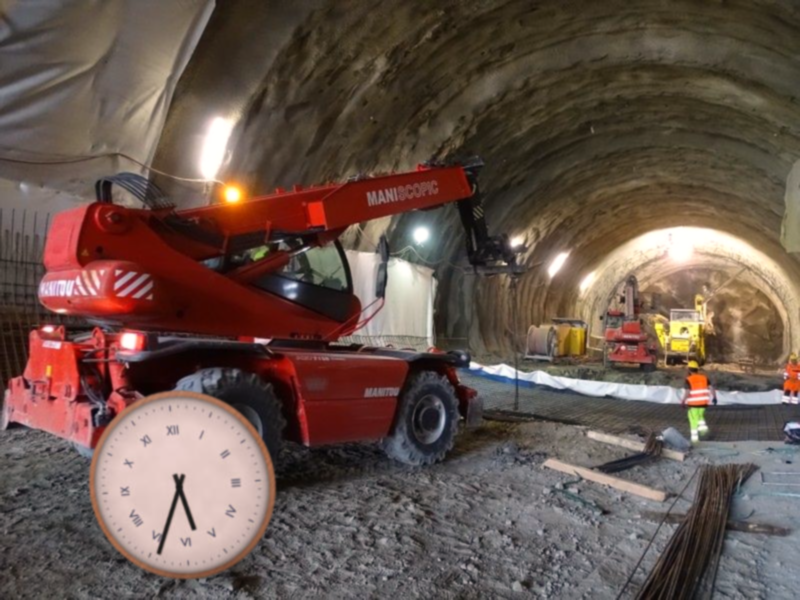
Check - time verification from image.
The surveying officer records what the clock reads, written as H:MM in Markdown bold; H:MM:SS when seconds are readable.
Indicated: **5:34**
